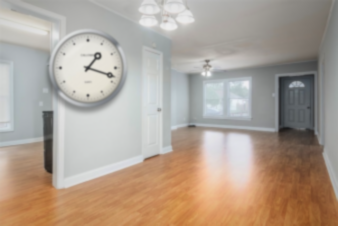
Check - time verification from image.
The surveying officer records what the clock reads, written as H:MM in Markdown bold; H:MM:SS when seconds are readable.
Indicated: **1:18**
